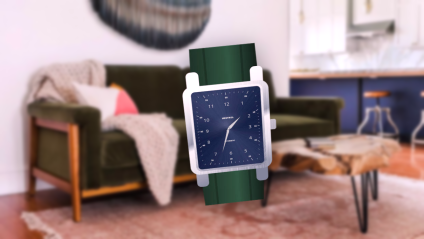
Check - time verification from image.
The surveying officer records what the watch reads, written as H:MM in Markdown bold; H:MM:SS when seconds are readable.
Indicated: **1:33**
